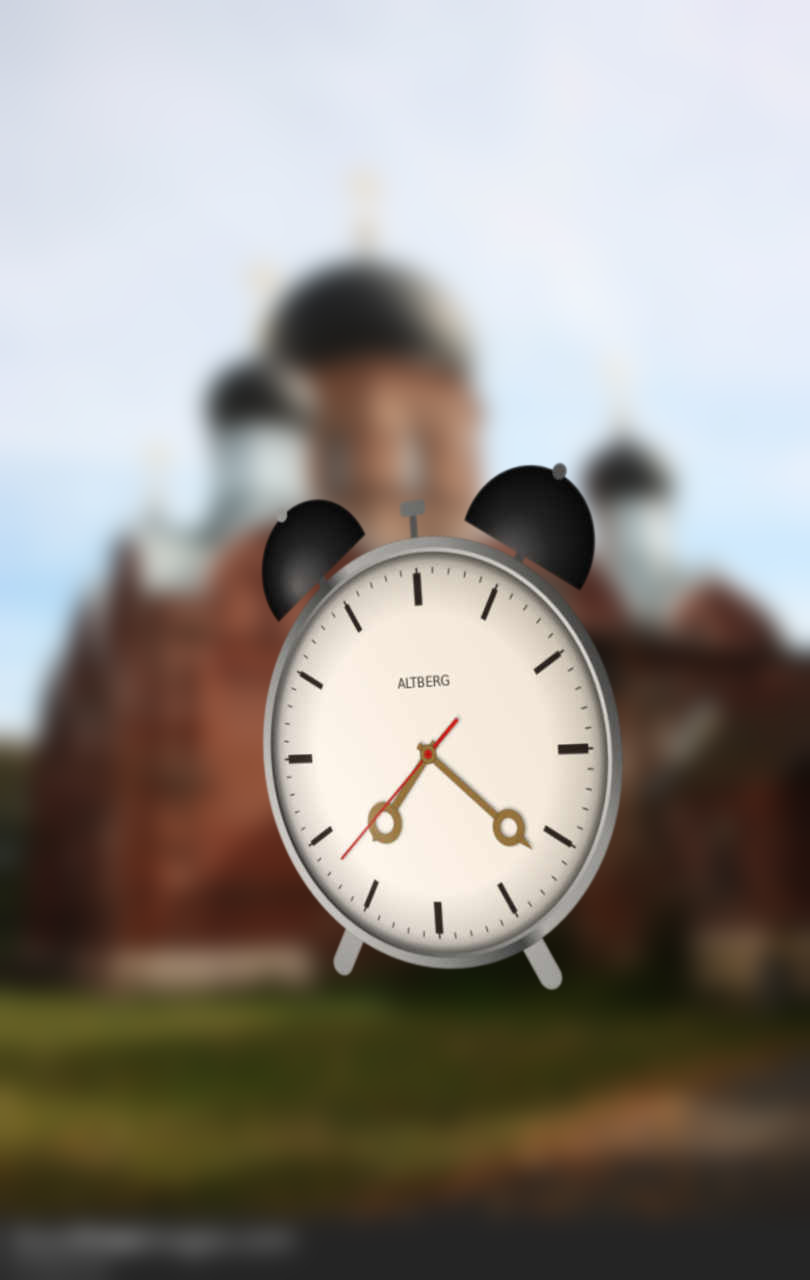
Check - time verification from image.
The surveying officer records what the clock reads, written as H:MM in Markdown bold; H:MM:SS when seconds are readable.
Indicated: **7:21:38**
